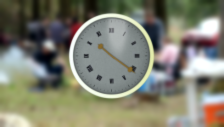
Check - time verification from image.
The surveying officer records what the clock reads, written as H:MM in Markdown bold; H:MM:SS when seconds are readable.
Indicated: **10:21**
